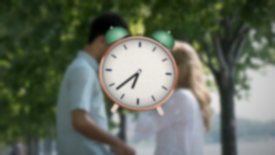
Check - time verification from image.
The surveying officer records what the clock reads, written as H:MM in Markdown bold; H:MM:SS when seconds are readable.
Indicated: **6:38**
